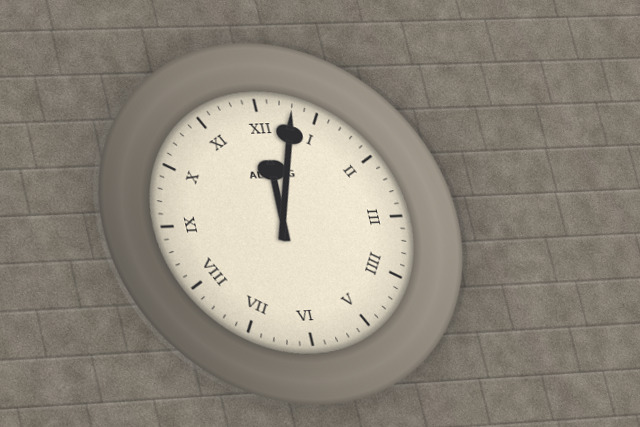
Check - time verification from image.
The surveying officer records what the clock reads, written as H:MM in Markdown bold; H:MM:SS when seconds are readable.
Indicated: **12:03**
